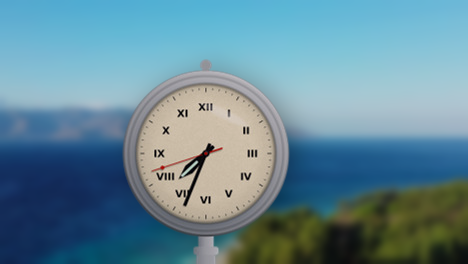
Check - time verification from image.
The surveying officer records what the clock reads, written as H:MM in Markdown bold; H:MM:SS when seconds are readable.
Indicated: **7:33:42**
